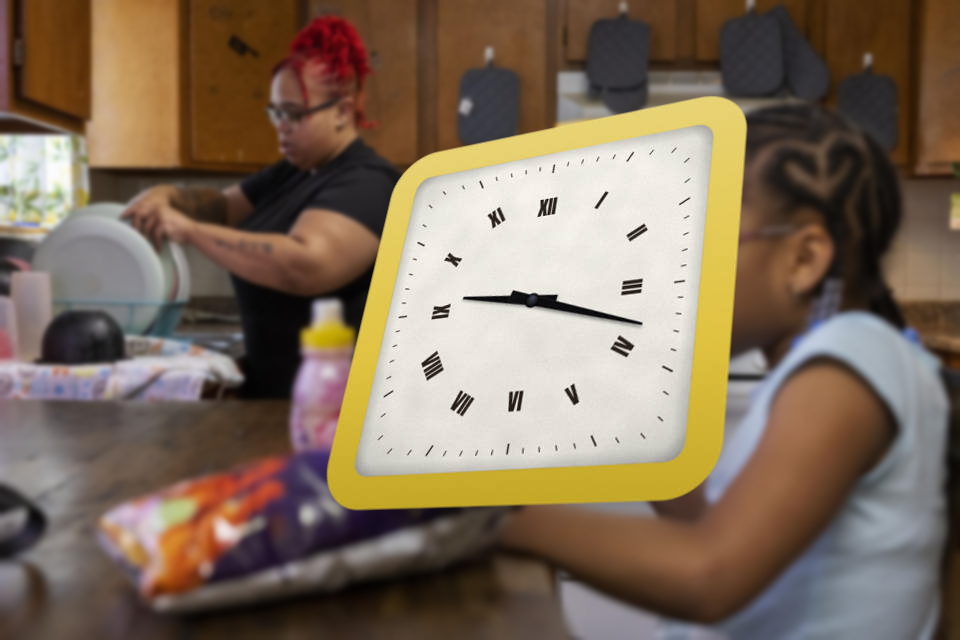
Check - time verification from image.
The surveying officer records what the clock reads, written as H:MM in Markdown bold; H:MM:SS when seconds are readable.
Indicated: **9:18**
